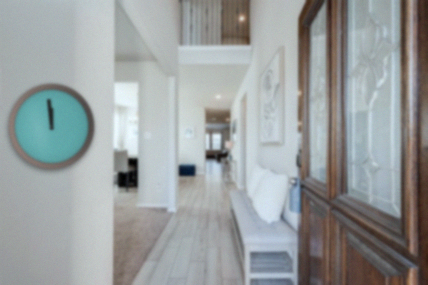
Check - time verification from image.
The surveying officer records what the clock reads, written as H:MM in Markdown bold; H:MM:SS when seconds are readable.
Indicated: **11:59**
